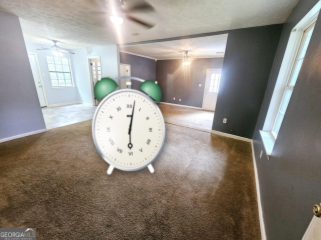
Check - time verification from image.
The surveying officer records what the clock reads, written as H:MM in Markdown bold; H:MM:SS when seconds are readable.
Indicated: **6:02**
